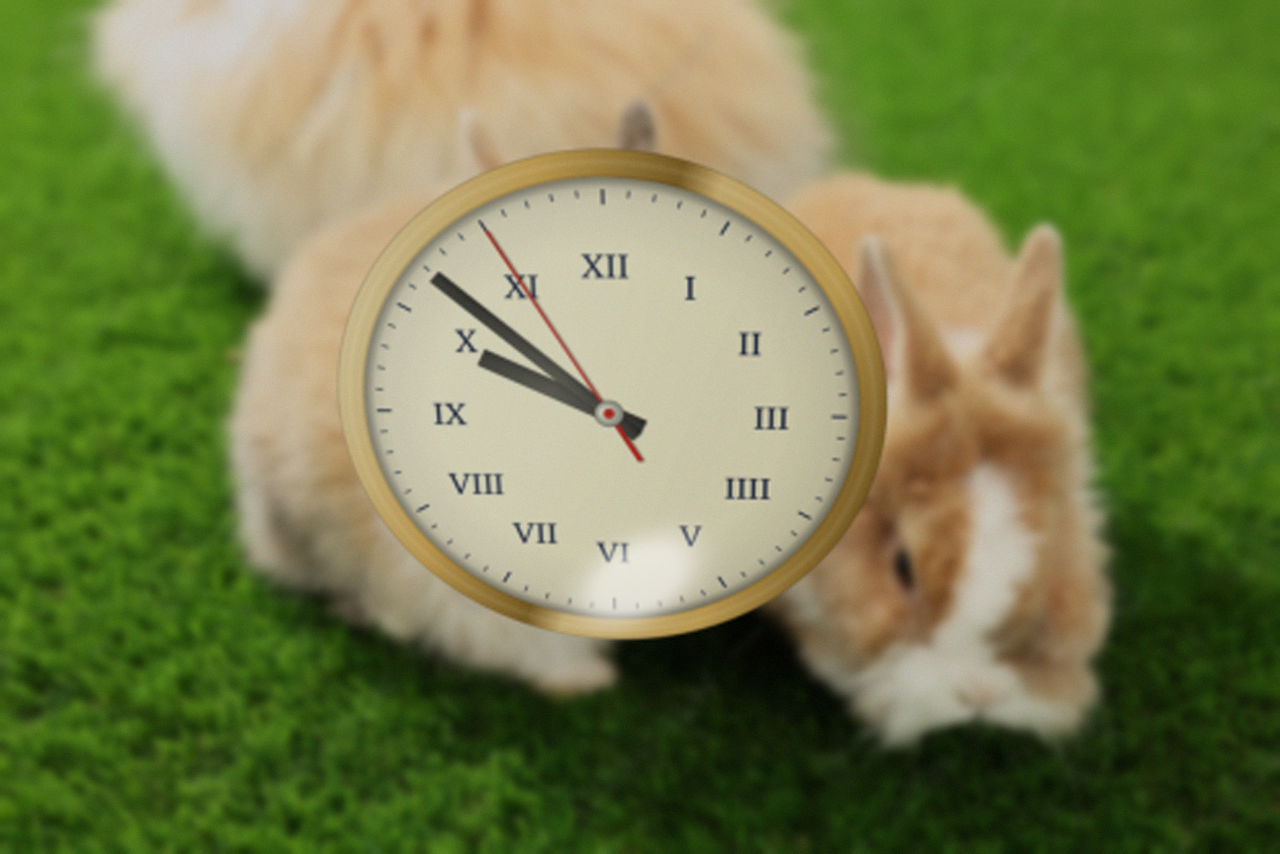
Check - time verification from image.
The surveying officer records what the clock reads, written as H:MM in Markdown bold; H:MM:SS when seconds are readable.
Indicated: **9:51:55**
